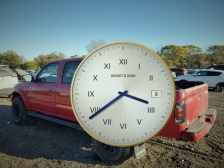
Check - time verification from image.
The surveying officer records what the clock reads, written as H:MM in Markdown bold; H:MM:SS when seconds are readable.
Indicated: **3:39**
